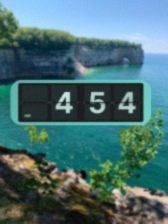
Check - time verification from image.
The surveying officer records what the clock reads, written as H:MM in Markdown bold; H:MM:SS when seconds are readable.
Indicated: **4:54**
